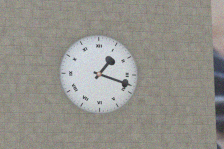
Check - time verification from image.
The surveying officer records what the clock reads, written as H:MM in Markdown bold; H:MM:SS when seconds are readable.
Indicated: **1:18**
